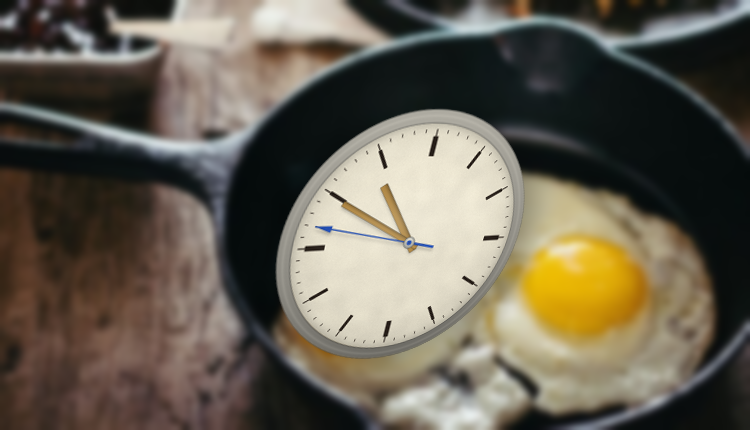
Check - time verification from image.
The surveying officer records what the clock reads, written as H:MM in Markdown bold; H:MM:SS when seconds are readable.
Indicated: **10:49:47**
